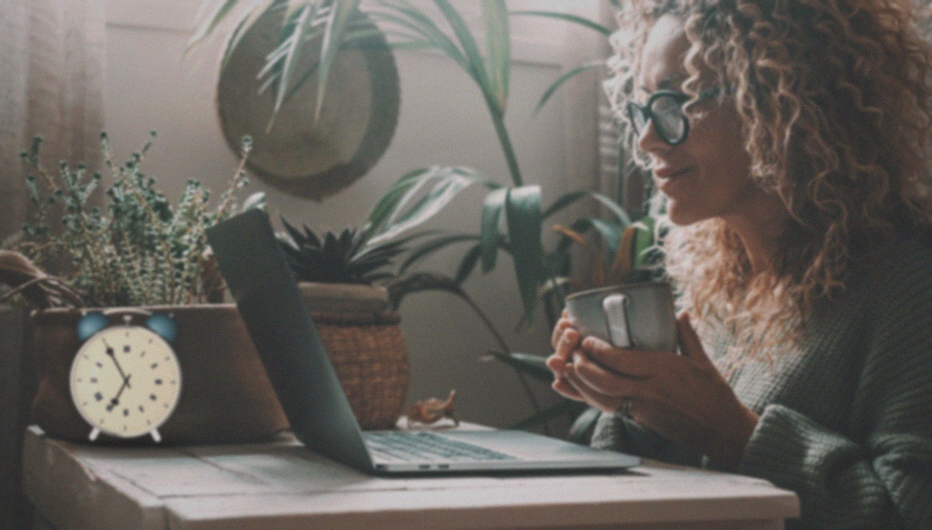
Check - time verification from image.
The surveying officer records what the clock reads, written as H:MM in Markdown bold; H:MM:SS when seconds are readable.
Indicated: **6:55**
